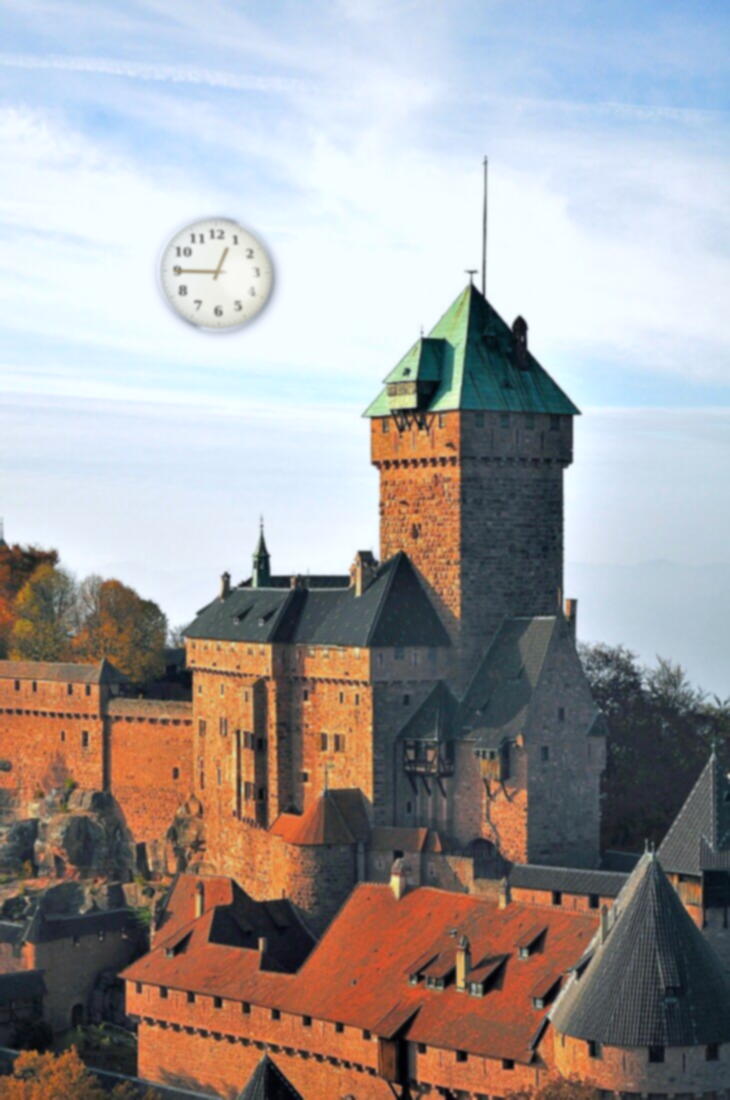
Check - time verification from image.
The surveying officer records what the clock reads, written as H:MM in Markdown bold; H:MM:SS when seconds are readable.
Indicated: **12:45**
